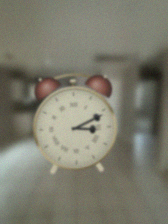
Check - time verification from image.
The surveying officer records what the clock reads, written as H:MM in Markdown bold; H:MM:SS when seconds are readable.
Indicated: **3:11**
